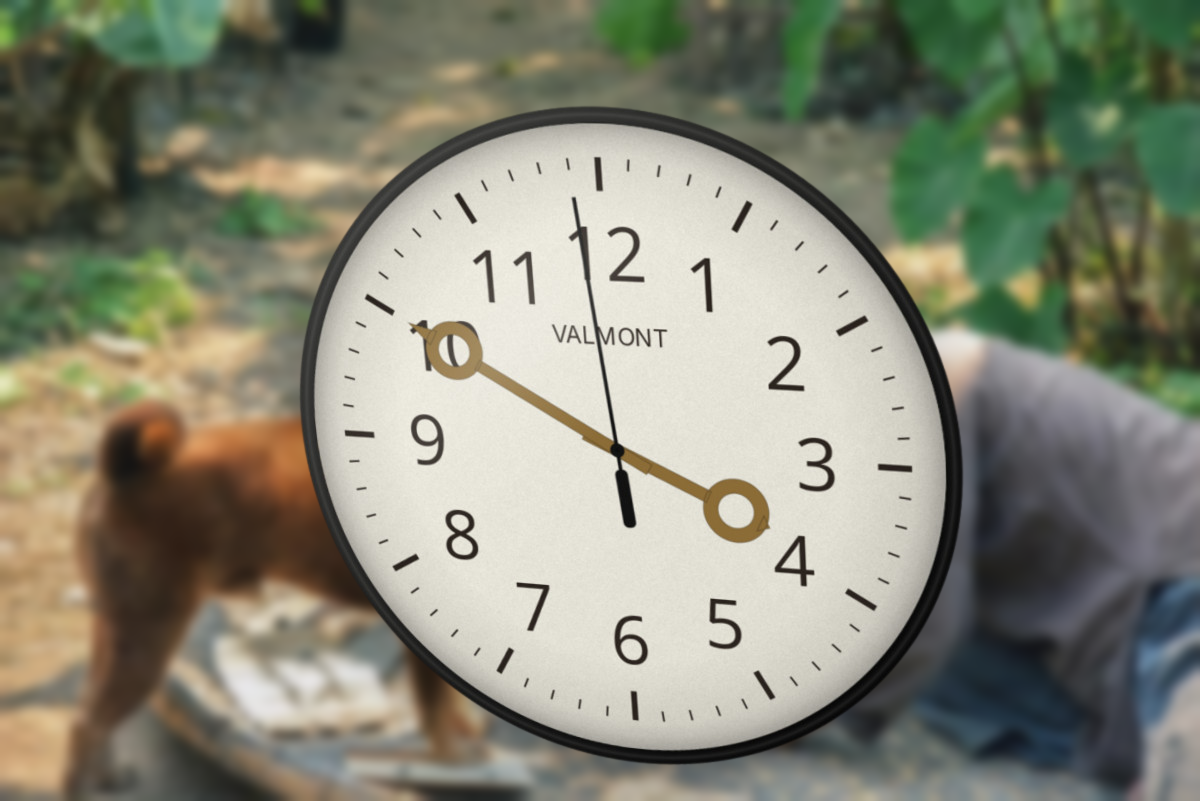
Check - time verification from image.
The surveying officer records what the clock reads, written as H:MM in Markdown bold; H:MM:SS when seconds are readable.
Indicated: **3:49:59**
